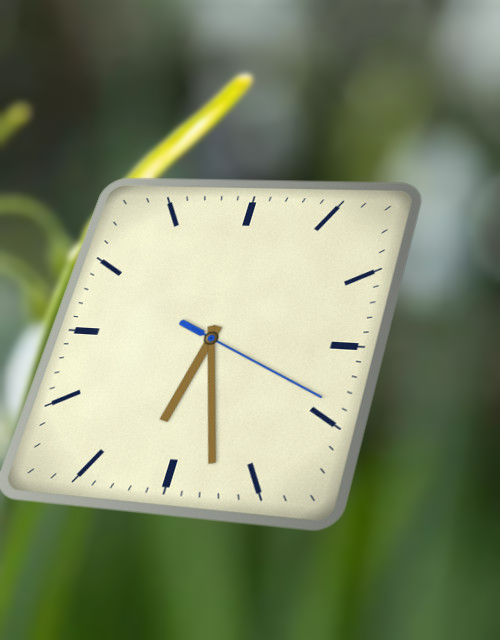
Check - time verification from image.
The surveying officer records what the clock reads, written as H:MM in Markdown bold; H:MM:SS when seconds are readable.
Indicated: **6:27:19**
